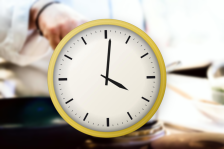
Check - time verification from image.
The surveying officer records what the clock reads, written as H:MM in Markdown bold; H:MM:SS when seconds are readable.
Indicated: **4:01**
